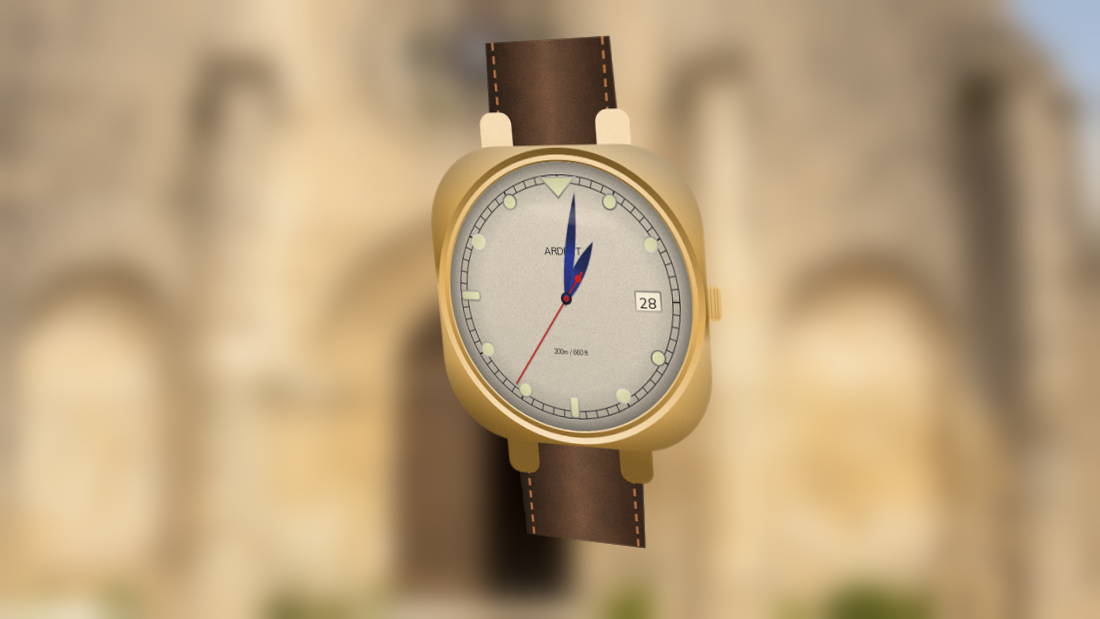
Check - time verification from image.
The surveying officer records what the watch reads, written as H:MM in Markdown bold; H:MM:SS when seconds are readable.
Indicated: **1:01:36**
